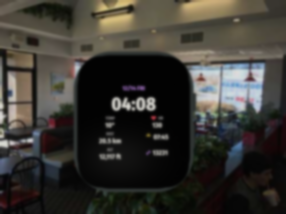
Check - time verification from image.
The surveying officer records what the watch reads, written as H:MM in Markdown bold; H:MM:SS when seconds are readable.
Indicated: **4:08**
